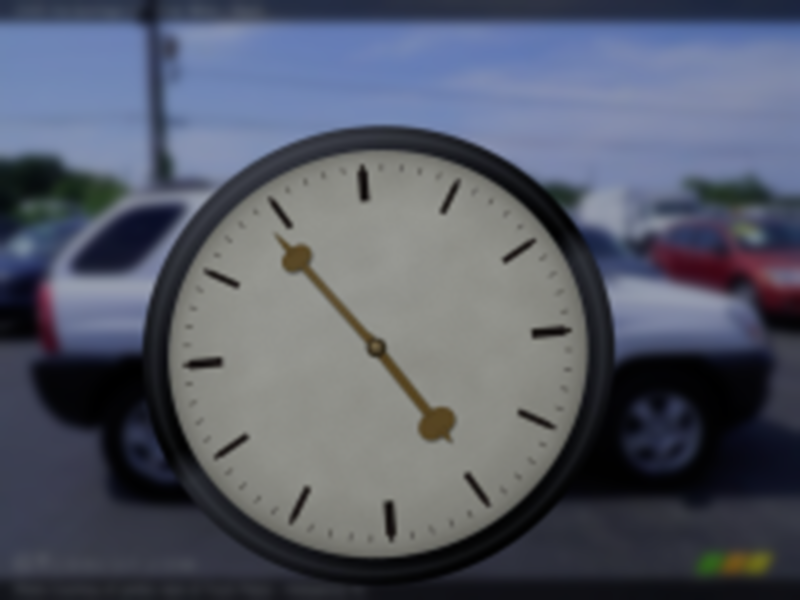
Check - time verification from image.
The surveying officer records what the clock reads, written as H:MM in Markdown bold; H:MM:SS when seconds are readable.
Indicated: **4:54**
